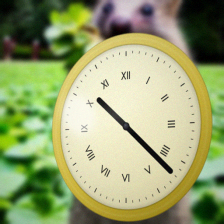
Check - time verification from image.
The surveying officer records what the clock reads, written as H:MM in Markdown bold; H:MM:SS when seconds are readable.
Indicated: **10:22**
